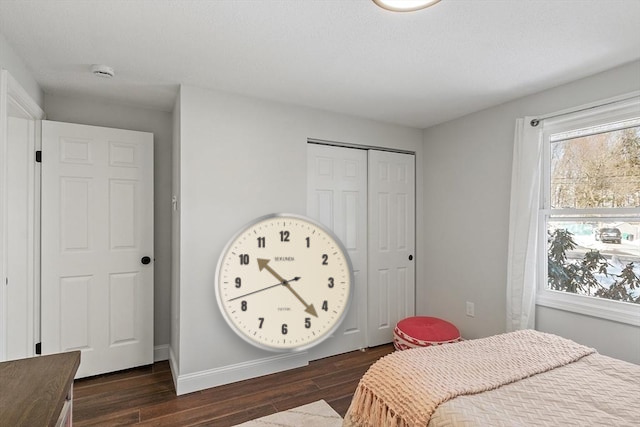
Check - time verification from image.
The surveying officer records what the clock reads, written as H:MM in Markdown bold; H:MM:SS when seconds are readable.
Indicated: **10:22:42**
